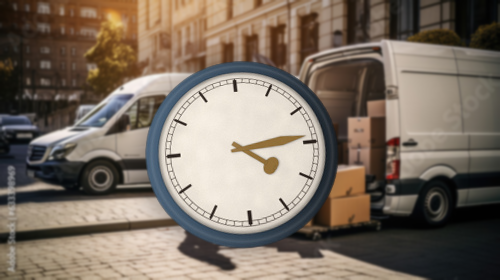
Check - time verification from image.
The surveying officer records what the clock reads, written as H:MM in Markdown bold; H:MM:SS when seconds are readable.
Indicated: **4:14**
